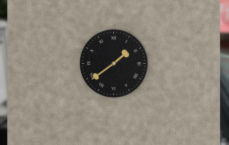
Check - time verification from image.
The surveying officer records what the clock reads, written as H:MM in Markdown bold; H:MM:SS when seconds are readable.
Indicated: **1:39**
